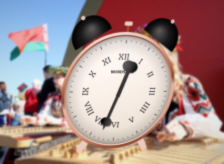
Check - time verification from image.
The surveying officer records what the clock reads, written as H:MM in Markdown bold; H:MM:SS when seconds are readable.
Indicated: **12:33**
